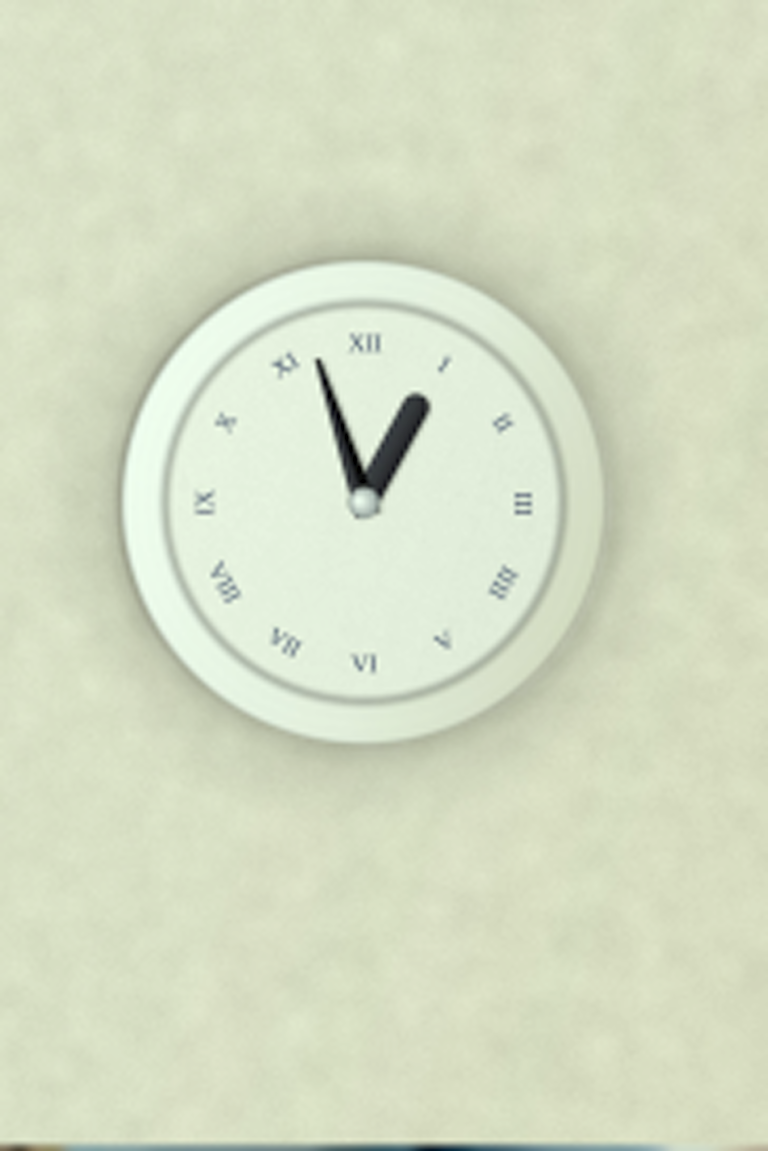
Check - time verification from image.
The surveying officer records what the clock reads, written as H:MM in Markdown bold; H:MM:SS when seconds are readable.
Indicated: **12:57**
